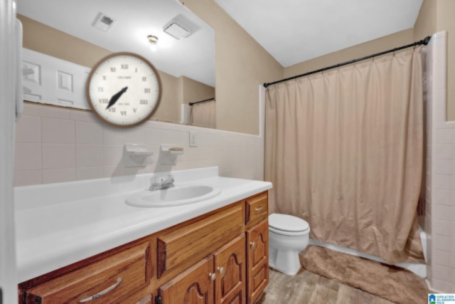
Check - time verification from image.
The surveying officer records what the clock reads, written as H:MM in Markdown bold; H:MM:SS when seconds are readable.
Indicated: **7:37**
